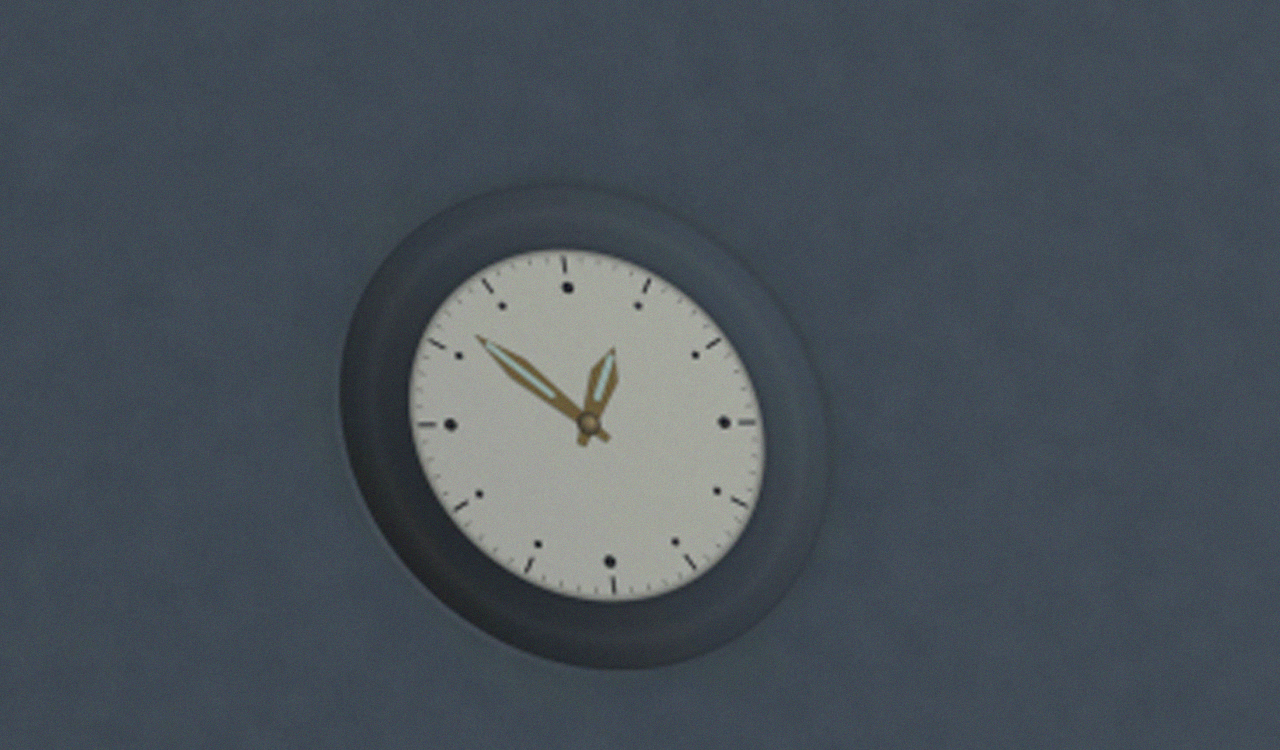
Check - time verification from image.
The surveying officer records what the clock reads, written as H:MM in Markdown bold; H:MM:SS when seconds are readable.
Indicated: **12:52**
